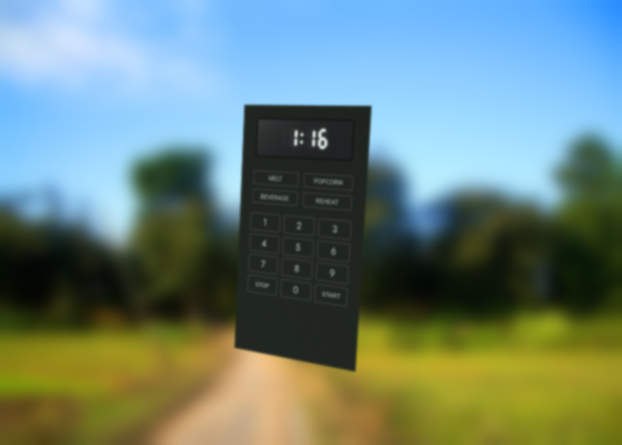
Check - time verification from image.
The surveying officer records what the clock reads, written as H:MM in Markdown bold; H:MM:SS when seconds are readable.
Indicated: **1:16**
